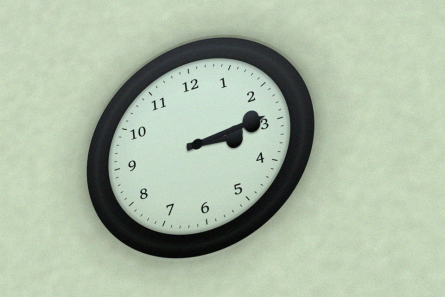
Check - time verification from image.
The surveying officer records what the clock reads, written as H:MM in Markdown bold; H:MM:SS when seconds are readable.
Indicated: **3:14**
